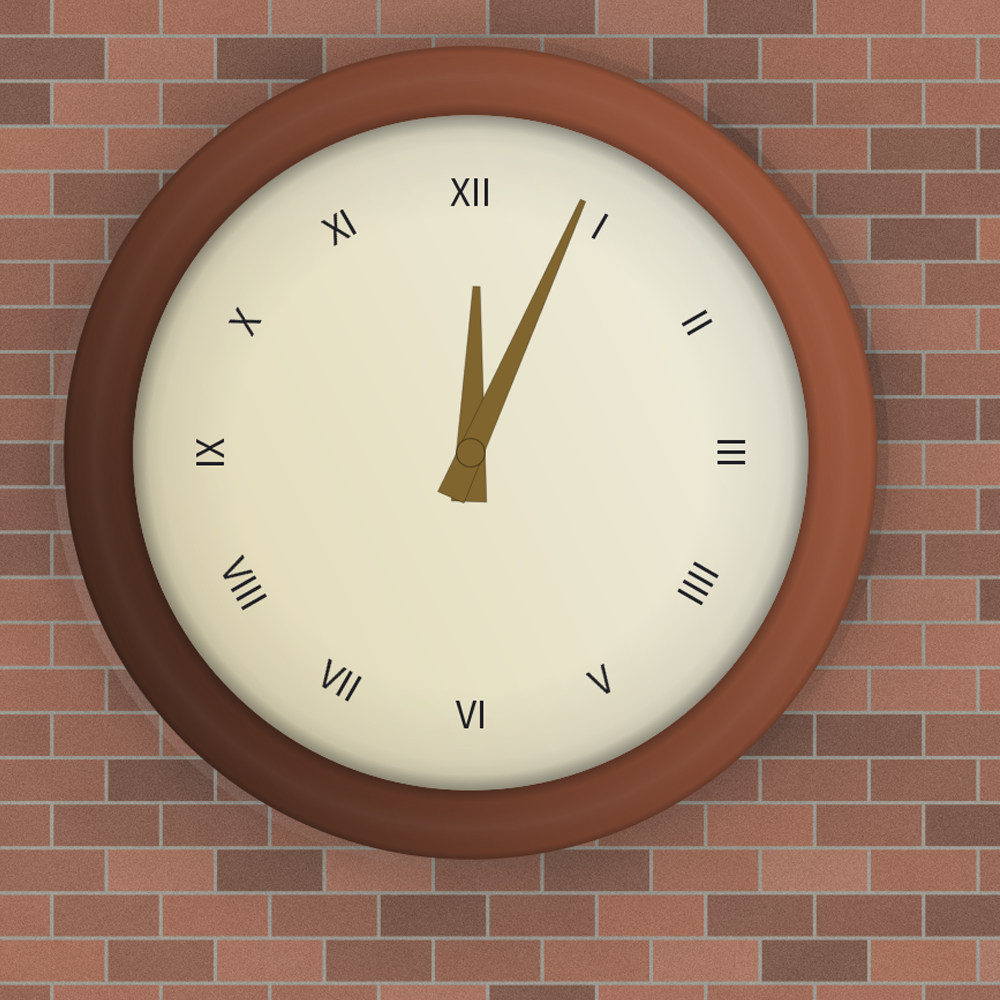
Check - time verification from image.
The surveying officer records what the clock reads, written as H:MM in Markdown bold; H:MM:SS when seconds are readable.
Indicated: **12:04**
